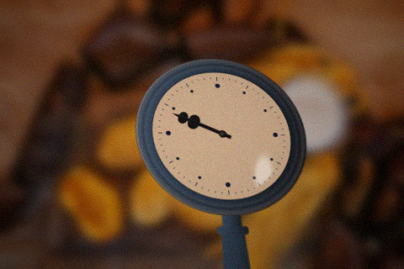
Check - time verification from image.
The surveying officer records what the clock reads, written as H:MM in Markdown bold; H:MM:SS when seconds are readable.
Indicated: **9:49**
